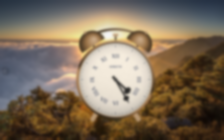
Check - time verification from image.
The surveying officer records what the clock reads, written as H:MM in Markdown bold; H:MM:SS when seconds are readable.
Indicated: **4:25**
